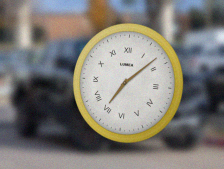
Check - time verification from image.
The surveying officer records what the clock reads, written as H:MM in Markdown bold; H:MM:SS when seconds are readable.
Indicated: **7:08**
